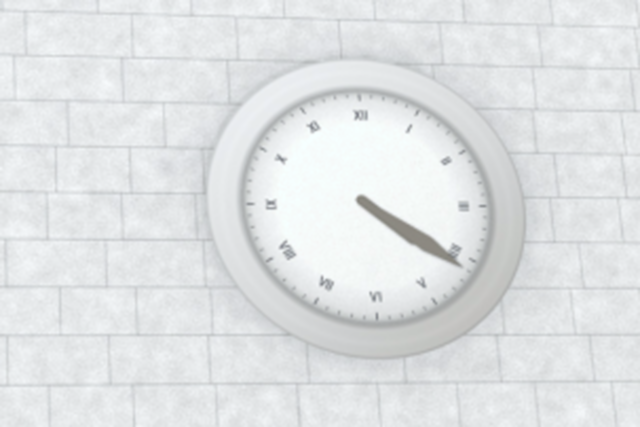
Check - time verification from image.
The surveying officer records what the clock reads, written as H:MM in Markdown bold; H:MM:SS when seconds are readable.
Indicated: **4:21**
